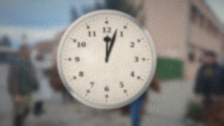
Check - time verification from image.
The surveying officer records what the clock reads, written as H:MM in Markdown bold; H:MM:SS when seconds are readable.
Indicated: **12:03**
